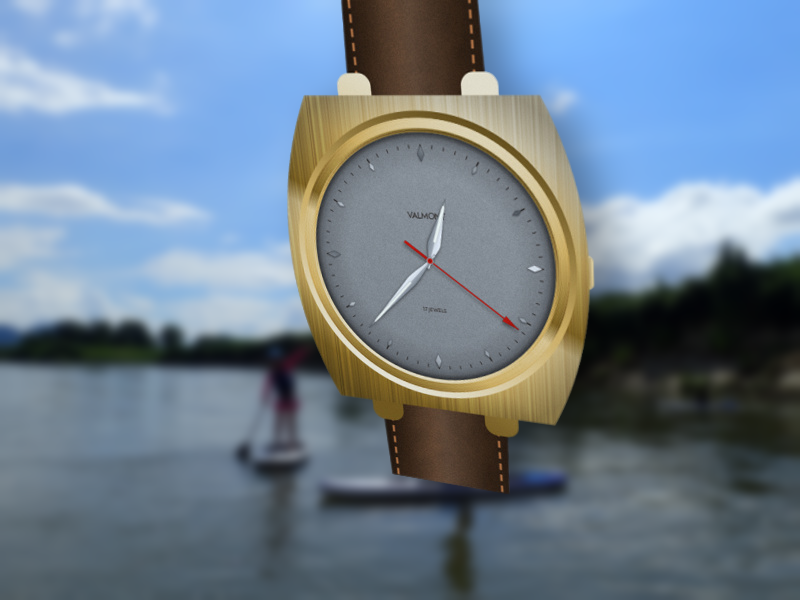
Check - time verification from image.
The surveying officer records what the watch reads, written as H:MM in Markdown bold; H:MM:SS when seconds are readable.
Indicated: **12:37:21**
